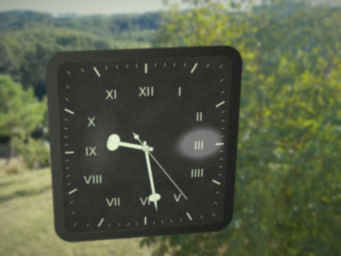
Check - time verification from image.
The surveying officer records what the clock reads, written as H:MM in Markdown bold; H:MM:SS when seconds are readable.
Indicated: **9:28:24**
